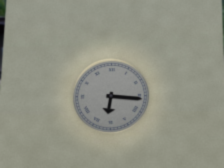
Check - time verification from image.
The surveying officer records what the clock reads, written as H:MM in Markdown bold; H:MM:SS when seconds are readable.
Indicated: **6:16**
